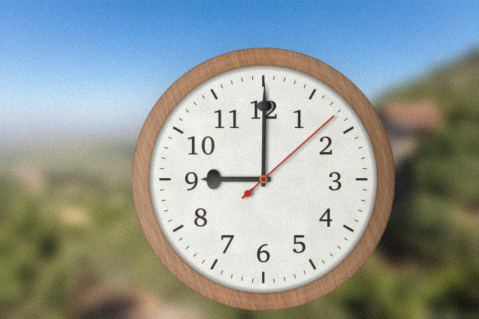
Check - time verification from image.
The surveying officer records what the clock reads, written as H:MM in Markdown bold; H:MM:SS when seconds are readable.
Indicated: **9:00:08**
